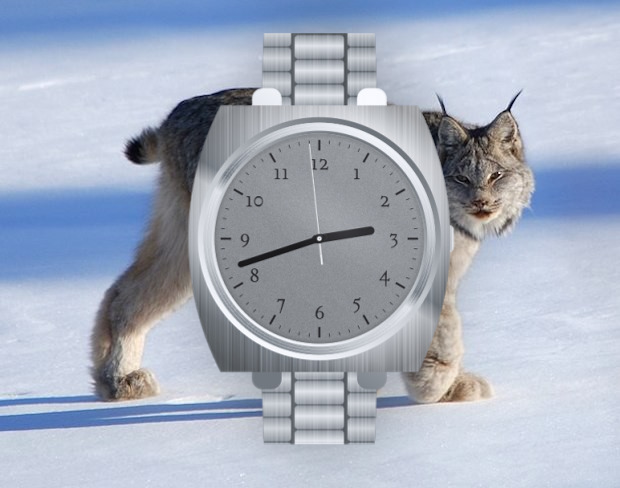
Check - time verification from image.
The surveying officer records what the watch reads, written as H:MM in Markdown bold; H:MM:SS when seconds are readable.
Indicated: **2:41:59**
